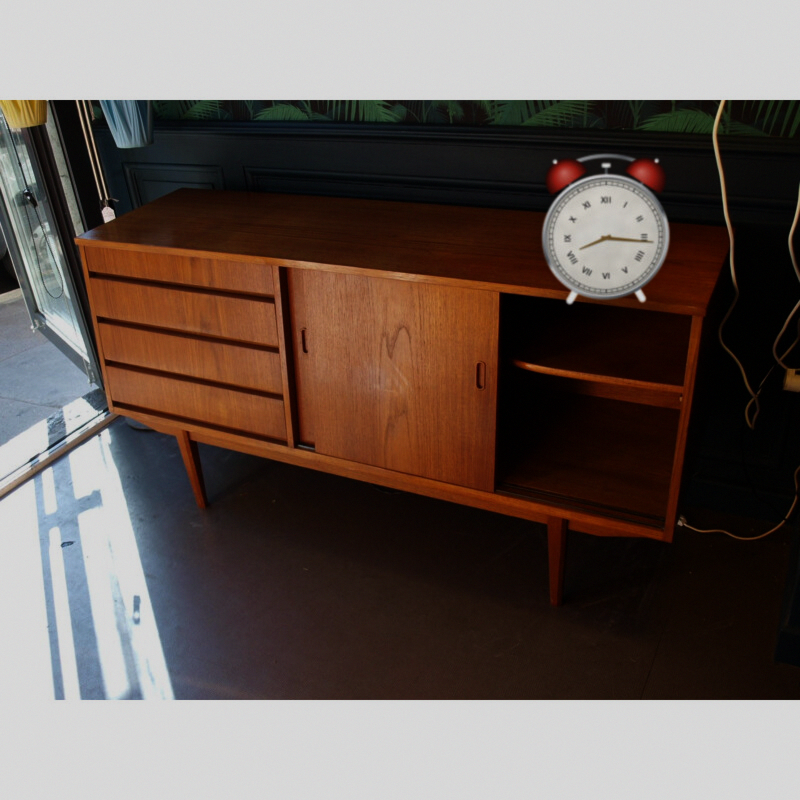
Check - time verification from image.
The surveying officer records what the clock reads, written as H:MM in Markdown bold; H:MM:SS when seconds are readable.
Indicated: **8:16**
